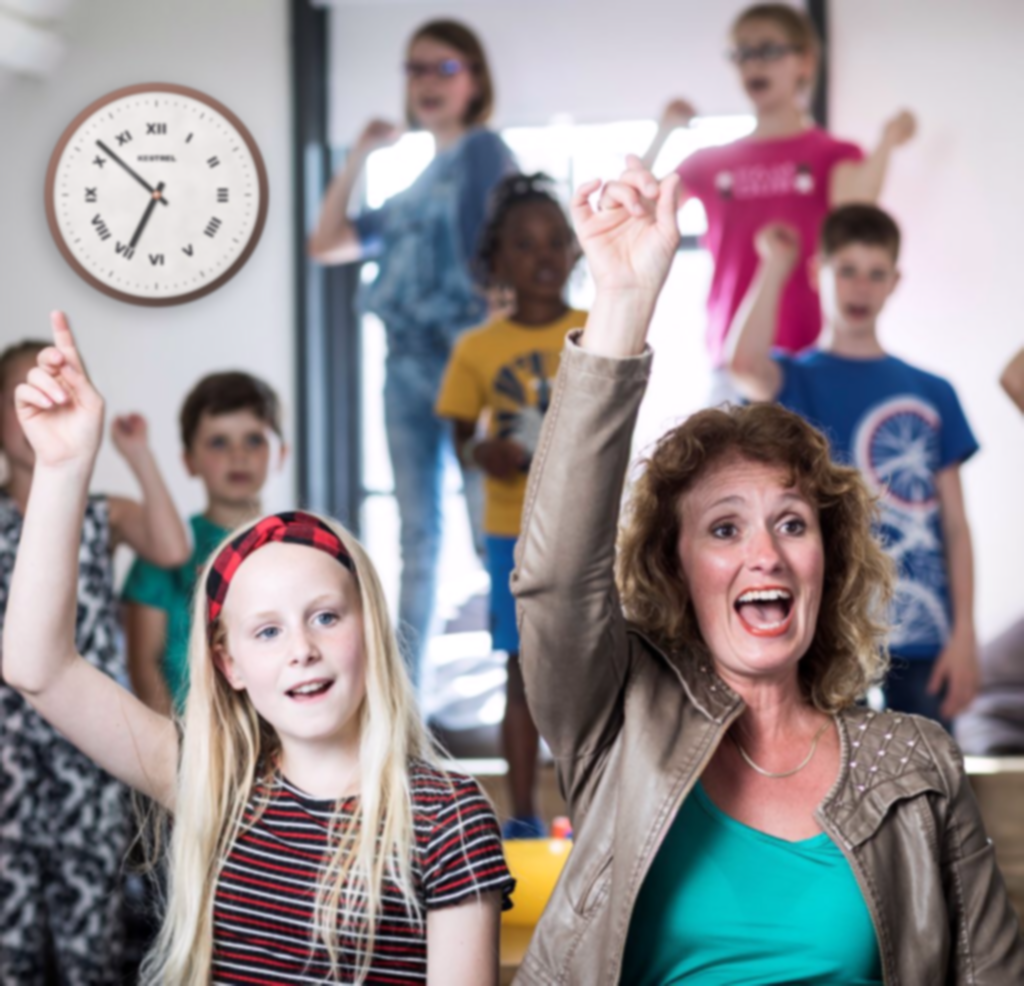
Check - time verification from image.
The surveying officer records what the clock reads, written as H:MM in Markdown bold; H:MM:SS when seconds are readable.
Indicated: **6:52**
